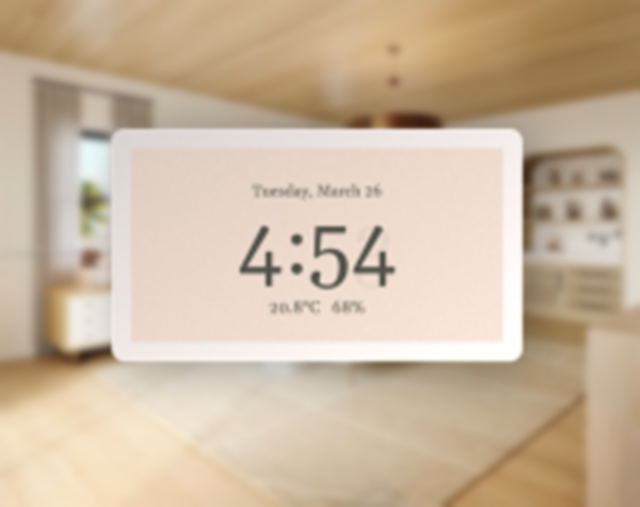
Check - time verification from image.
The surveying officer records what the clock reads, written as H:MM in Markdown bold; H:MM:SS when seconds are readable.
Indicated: **4:54**
